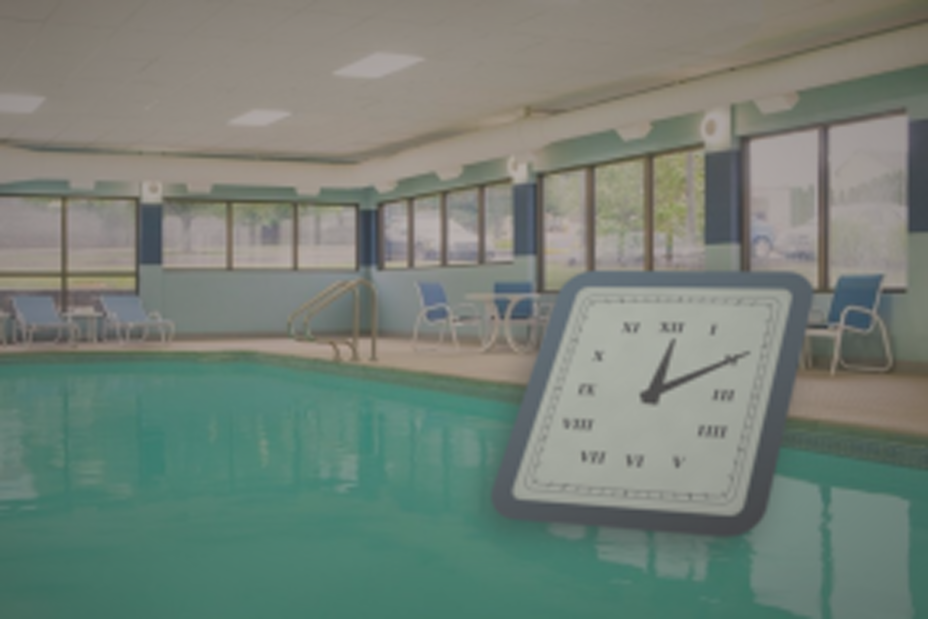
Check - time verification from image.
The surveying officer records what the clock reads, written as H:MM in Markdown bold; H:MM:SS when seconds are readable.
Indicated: **12:10**
